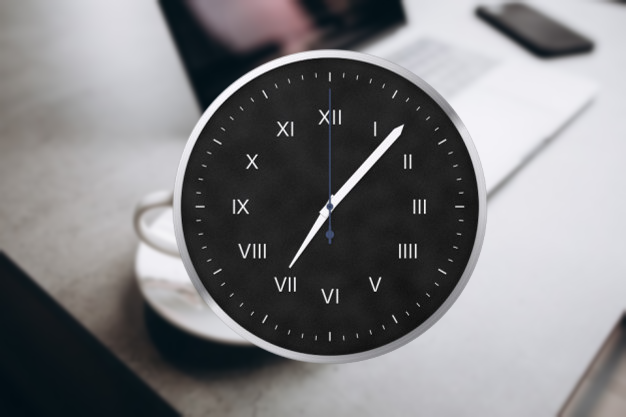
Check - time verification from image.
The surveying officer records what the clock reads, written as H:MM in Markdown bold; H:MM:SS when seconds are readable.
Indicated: **7:07:00**
